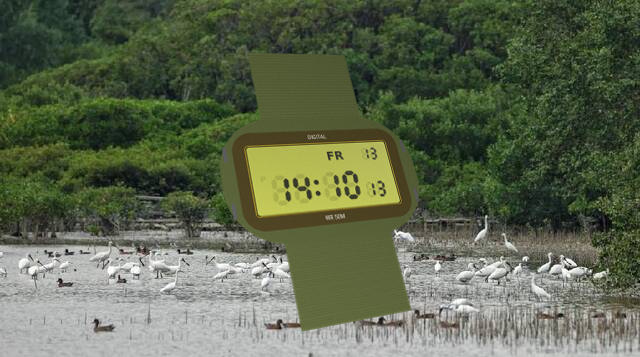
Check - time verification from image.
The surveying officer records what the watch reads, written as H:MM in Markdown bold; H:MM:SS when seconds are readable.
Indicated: **14:10:13**
